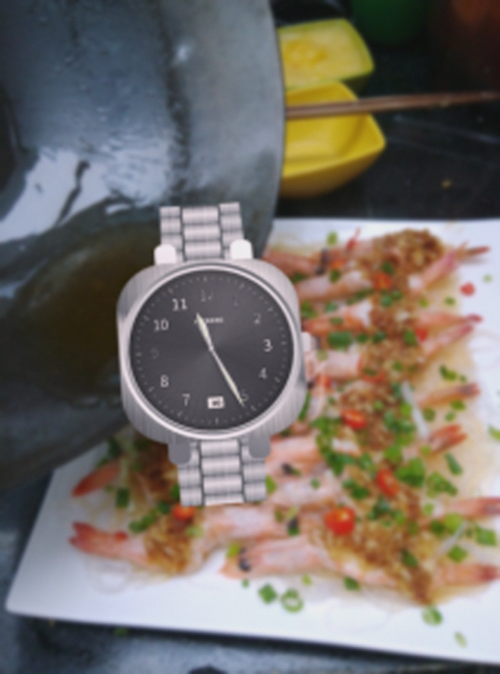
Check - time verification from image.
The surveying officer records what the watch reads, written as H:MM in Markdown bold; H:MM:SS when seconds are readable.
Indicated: **11:26**
